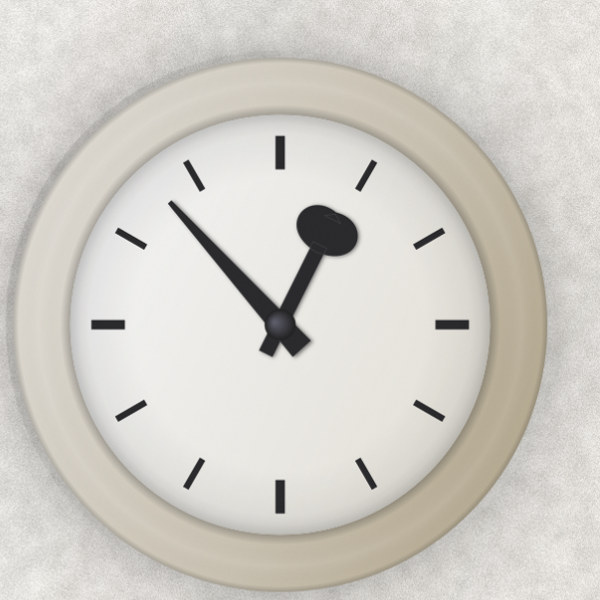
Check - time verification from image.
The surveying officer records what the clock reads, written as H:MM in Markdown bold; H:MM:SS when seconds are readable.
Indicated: **12:53**
